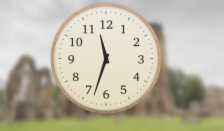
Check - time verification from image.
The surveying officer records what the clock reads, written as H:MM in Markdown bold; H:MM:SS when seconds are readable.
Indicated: **11:33**
